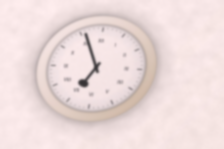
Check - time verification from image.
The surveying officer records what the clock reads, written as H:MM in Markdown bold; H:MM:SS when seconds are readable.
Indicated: **6:56**
